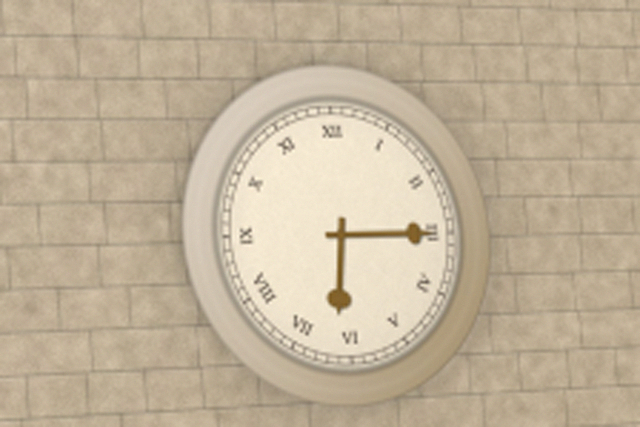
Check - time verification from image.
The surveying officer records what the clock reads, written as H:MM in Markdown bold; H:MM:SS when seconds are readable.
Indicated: **6:15**
